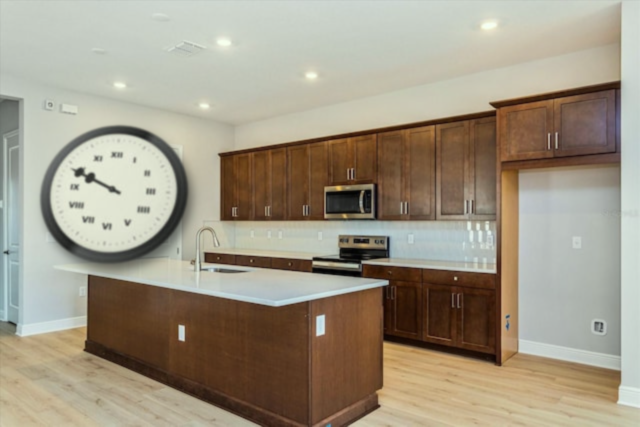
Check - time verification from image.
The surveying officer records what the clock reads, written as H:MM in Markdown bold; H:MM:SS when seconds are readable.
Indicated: **9:49**
